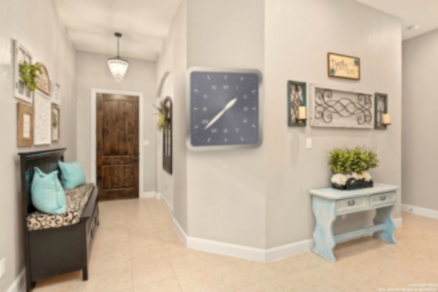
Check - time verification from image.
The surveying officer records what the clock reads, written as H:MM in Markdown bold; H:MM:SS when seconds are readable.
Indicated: **1:38**
